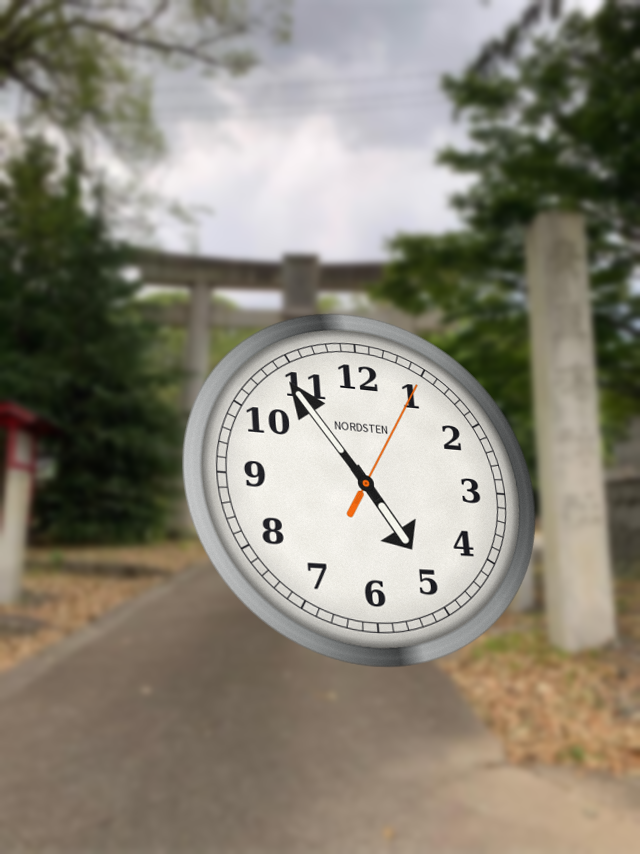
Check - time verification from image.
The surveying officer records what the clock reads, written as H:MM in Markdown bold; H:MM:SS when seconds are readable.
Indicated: **4:54:05**
